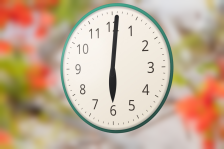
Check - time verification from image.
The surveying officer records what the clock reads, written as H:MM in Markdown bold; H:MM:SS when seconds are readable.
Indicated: **6:01**
